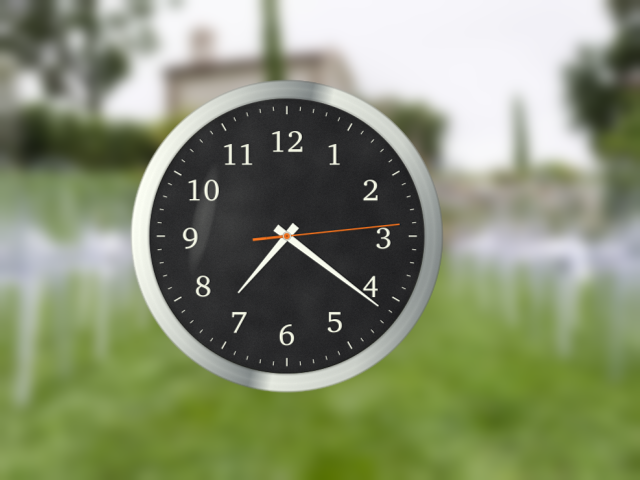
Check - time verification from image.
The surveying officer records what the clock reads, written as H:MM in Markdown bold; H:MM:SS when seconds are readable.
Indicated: **7:21:14**
